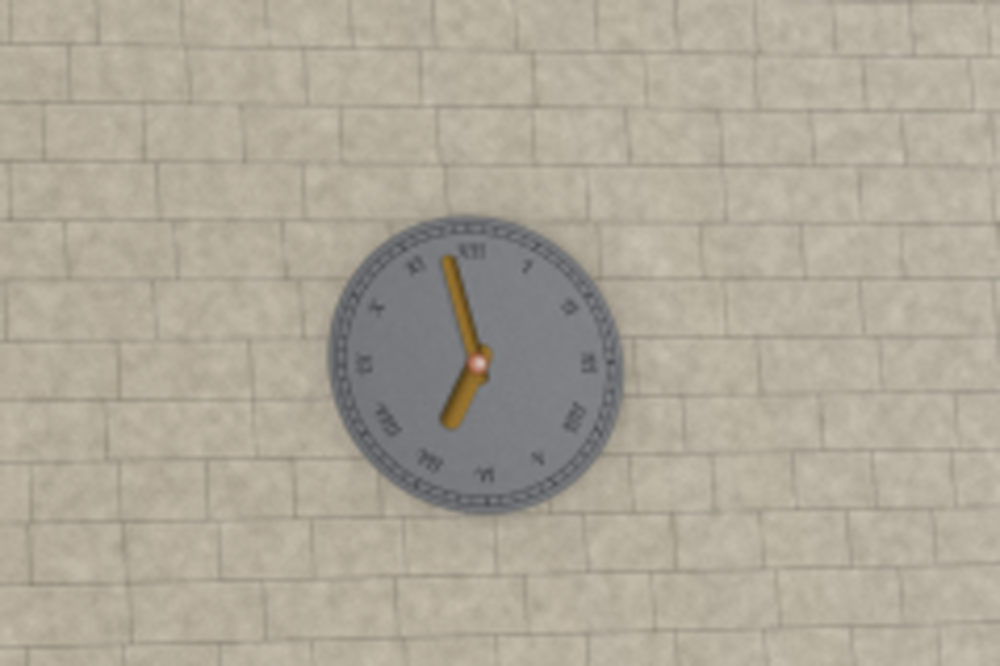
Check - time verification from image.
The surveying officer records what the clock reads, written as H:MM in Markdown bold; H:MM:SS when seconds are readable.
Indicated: **6:58**
